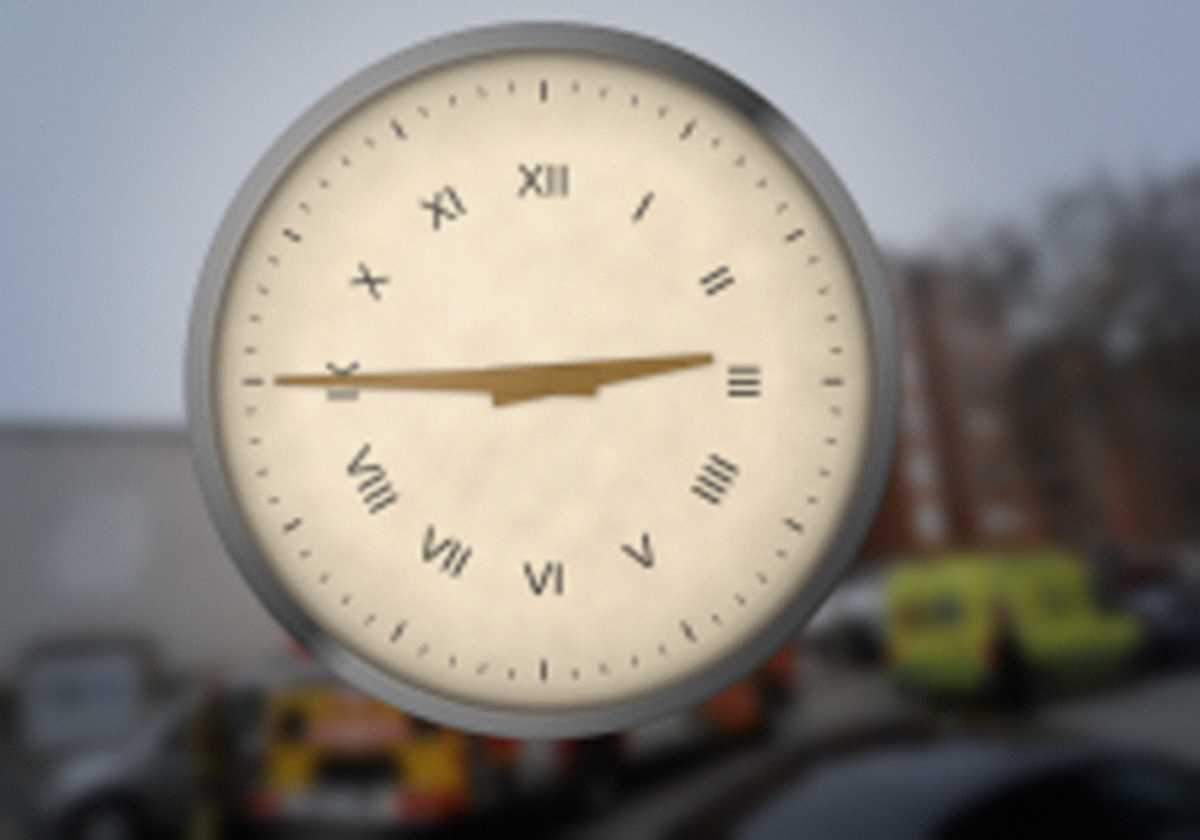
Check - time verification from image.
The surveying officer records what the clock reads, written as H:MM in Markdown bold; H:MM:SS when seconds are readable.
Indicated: **2:45**
